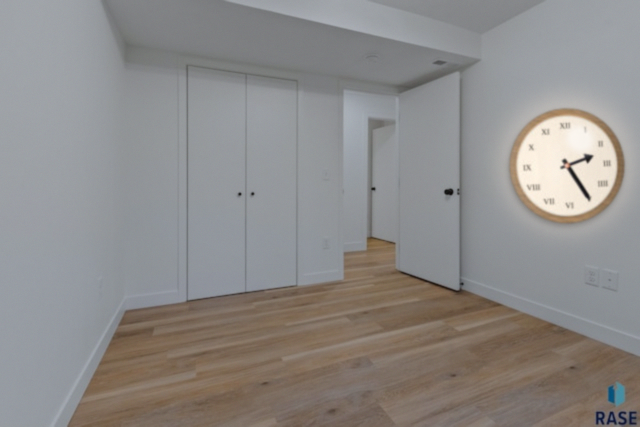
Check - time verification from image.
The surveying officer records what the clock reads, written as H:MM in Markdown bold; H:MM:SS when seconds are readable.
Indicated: **2:25**
